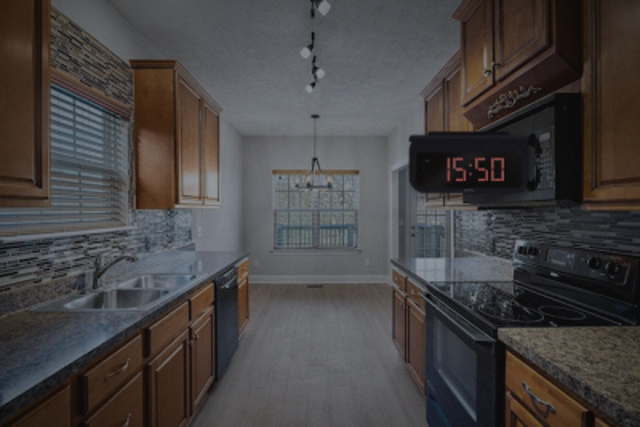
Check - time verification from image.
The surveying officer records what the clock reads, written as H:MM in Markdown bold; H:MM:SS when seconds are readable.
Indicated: **15:50**
